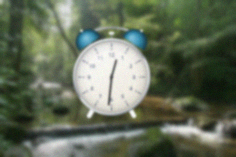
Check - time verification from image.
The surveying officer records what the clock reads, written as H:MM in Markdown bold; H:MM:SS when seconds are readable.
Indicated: **12:31**
